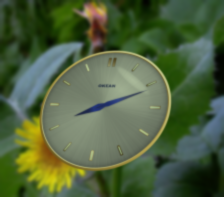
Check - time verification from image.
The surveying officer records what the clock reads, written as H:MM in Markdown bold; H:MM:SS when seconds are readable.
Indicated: **8:11**
